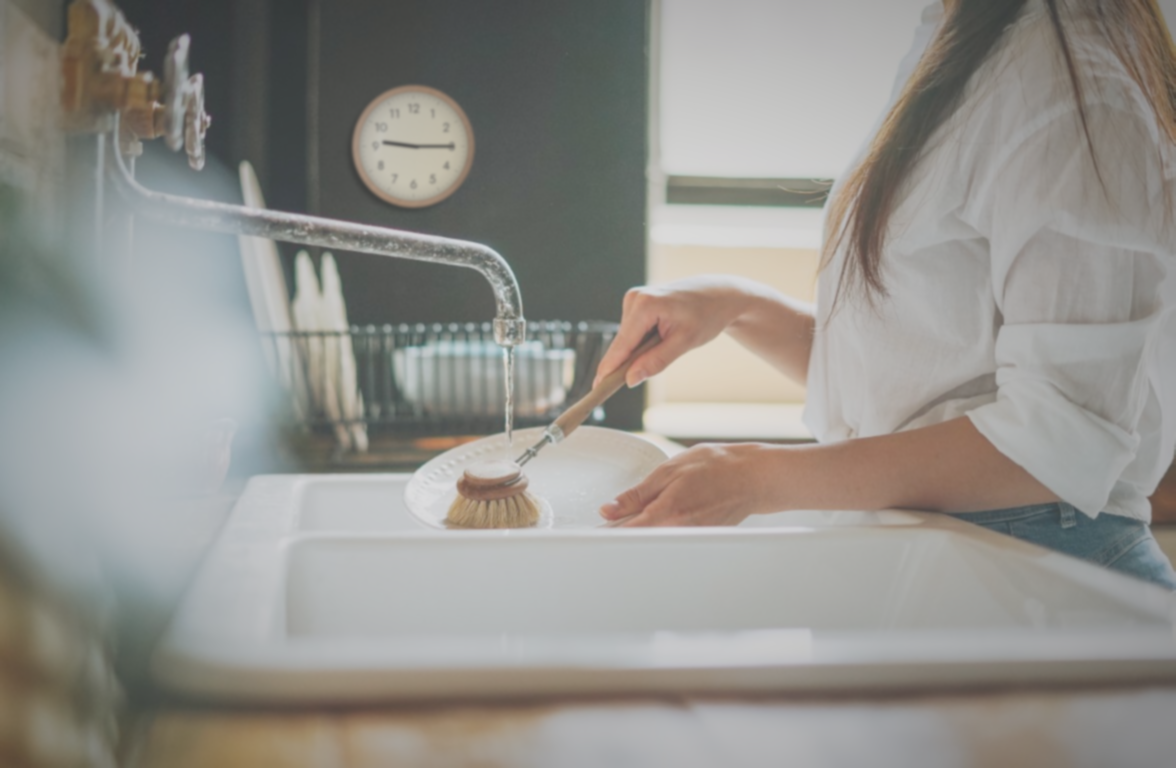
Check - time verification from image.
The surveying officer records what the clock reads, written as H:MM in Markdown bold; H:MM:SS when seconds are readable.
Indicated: **9:15**
